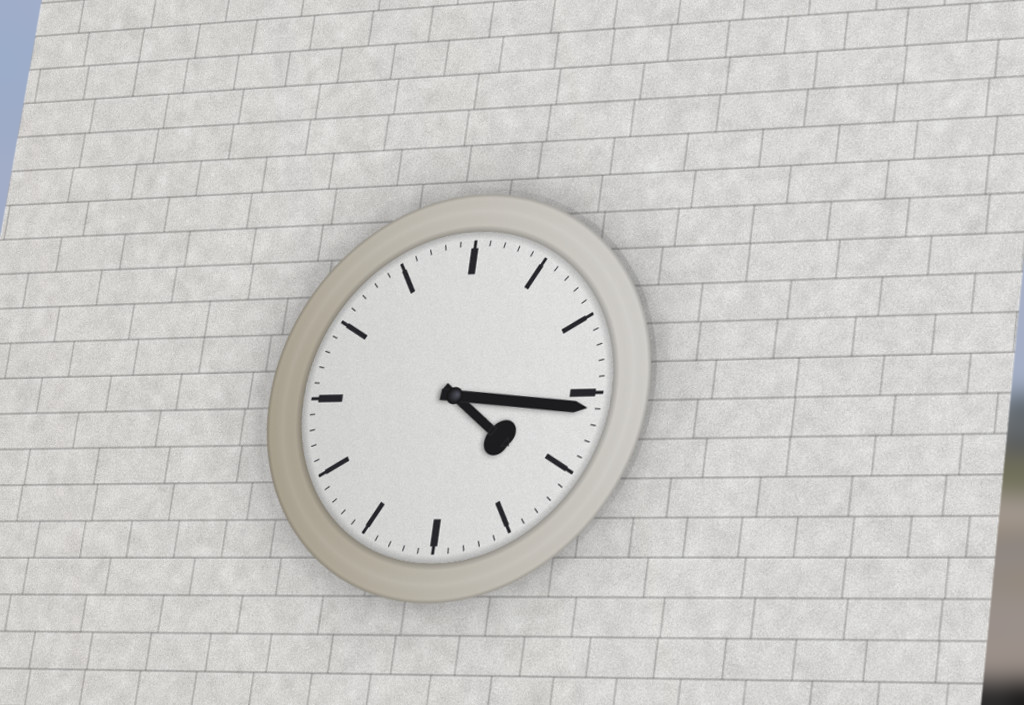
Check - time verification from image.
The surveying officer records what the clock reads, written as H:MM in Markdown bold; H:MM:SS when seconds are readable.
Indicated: **4:16**
